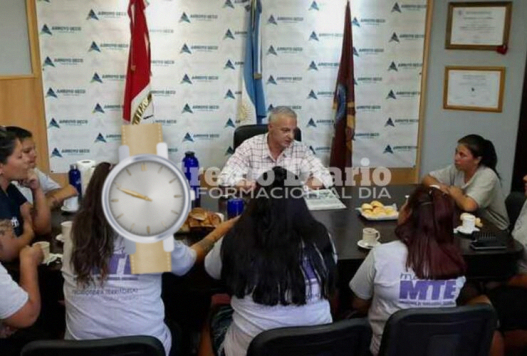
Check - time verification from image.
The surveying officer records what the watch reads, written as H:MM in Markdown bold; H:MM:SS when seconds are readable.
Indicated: **9:49**
